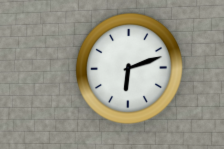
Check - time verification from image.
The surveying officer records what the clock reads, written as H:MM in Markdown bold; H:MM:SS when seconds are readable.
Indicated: **6:12**
